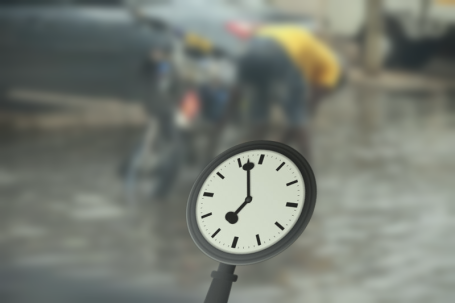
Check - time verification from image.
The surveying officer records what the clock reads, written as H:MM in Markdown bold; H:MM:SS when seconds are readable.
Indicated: **6:57**
